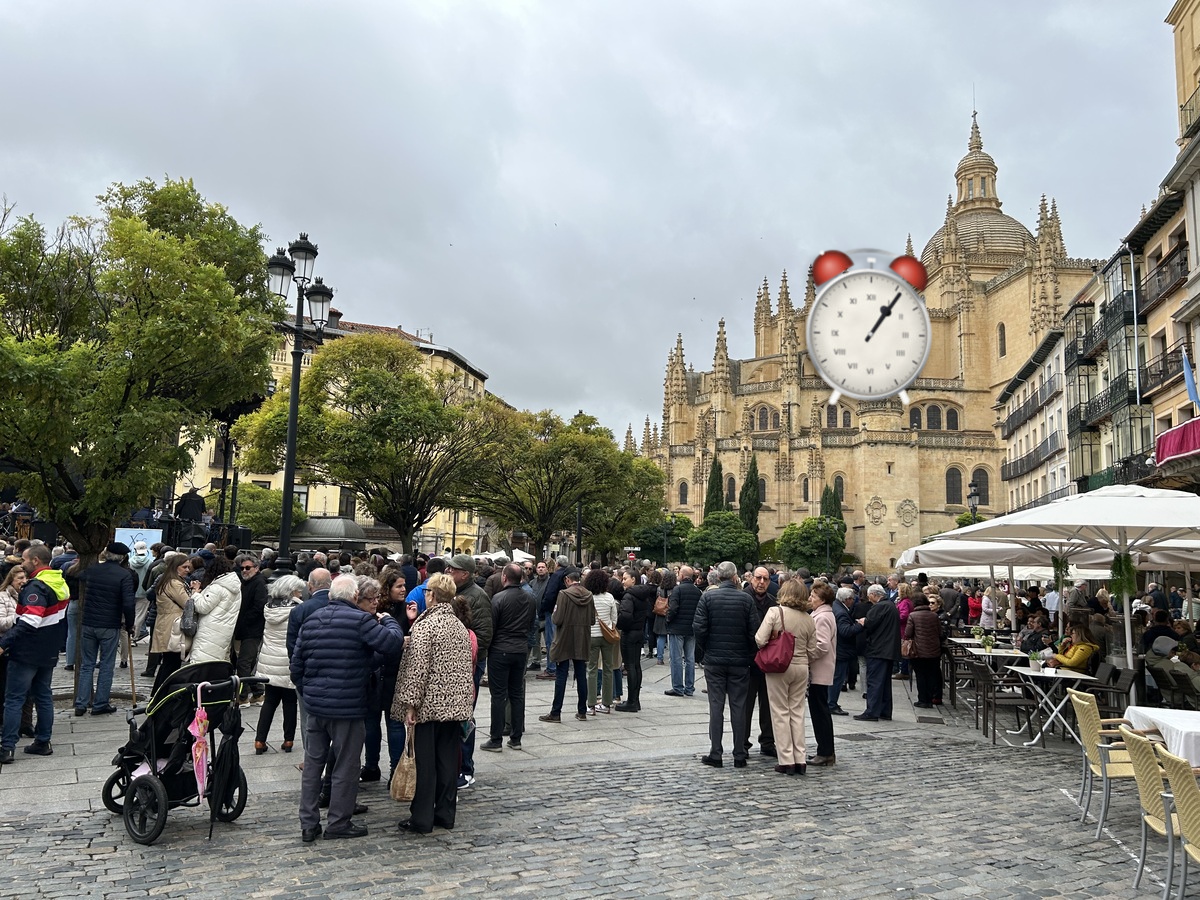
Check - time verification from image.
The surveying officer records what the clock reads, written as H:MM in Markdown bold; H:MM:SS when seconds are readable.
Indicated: **1:06**
